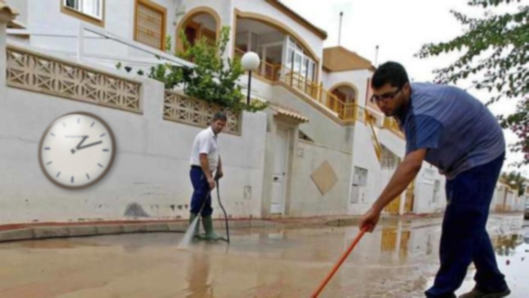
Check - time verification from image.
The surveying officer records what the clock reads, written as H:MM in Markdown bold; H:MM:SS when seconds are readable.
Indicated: **1:12**
